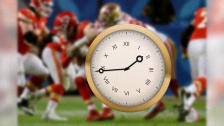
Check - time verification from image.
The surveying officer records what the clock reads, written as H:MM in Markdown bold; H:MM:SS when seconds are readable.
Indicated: **1:44**
